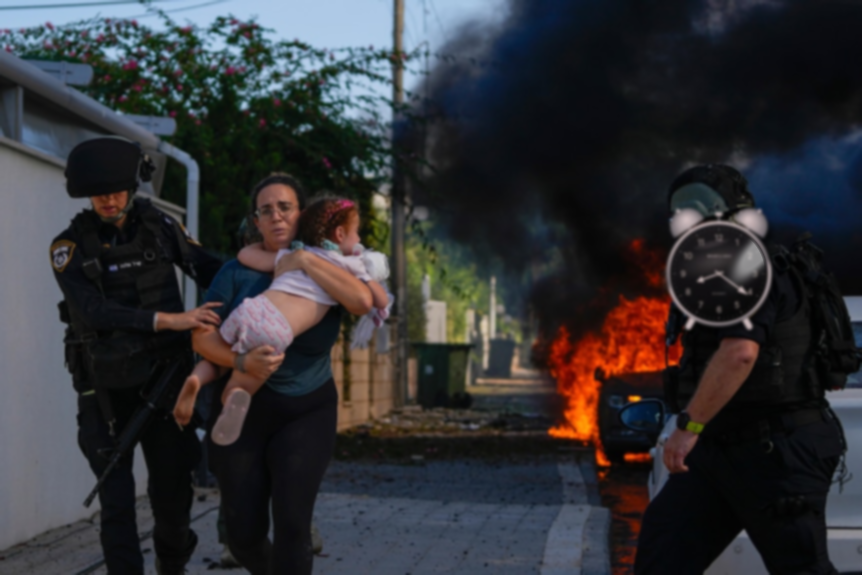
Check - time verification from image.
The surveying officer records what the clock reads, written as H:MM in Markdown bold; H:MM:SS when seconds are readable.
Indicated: **8:21**
